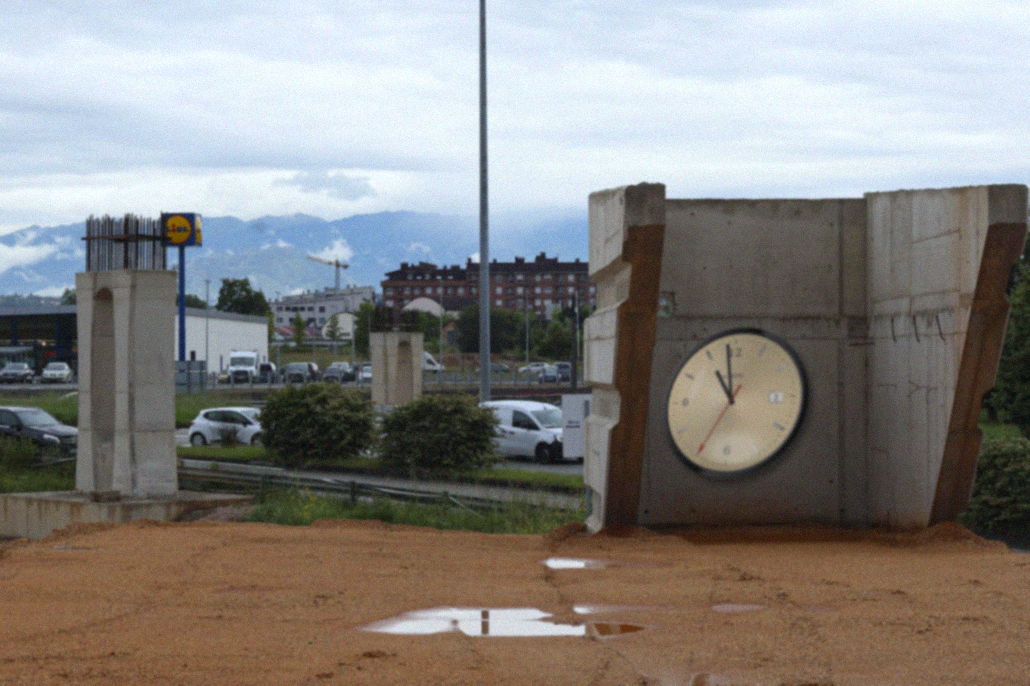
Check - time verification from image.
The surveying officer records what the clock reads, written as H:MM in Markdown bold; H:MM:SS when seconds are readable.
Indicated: **10:58:35**
